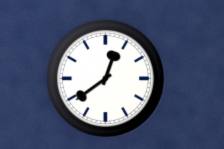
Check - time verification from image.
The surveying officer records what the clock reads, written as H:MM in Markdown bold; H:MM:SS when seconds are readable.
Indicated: **12:39**
